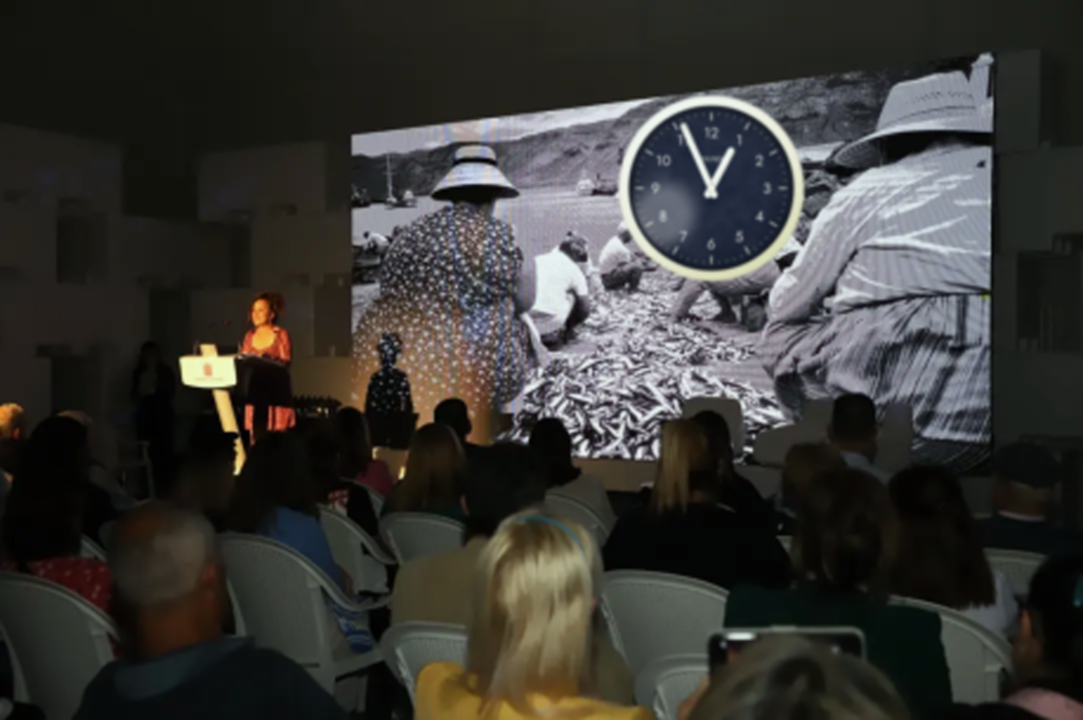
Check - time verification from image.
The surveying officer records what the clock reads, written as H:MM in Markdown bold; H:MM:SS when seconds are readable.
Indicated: **12:56**
